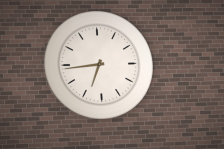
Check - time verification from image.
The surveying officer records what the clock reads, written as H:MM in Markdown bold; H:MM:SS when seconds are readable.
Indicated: **6:44**
